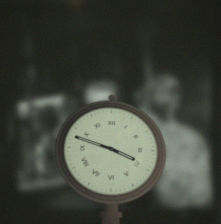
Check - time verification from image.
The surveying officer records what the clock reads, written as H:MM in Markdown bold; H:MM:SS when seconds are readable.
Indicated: **3:48**
